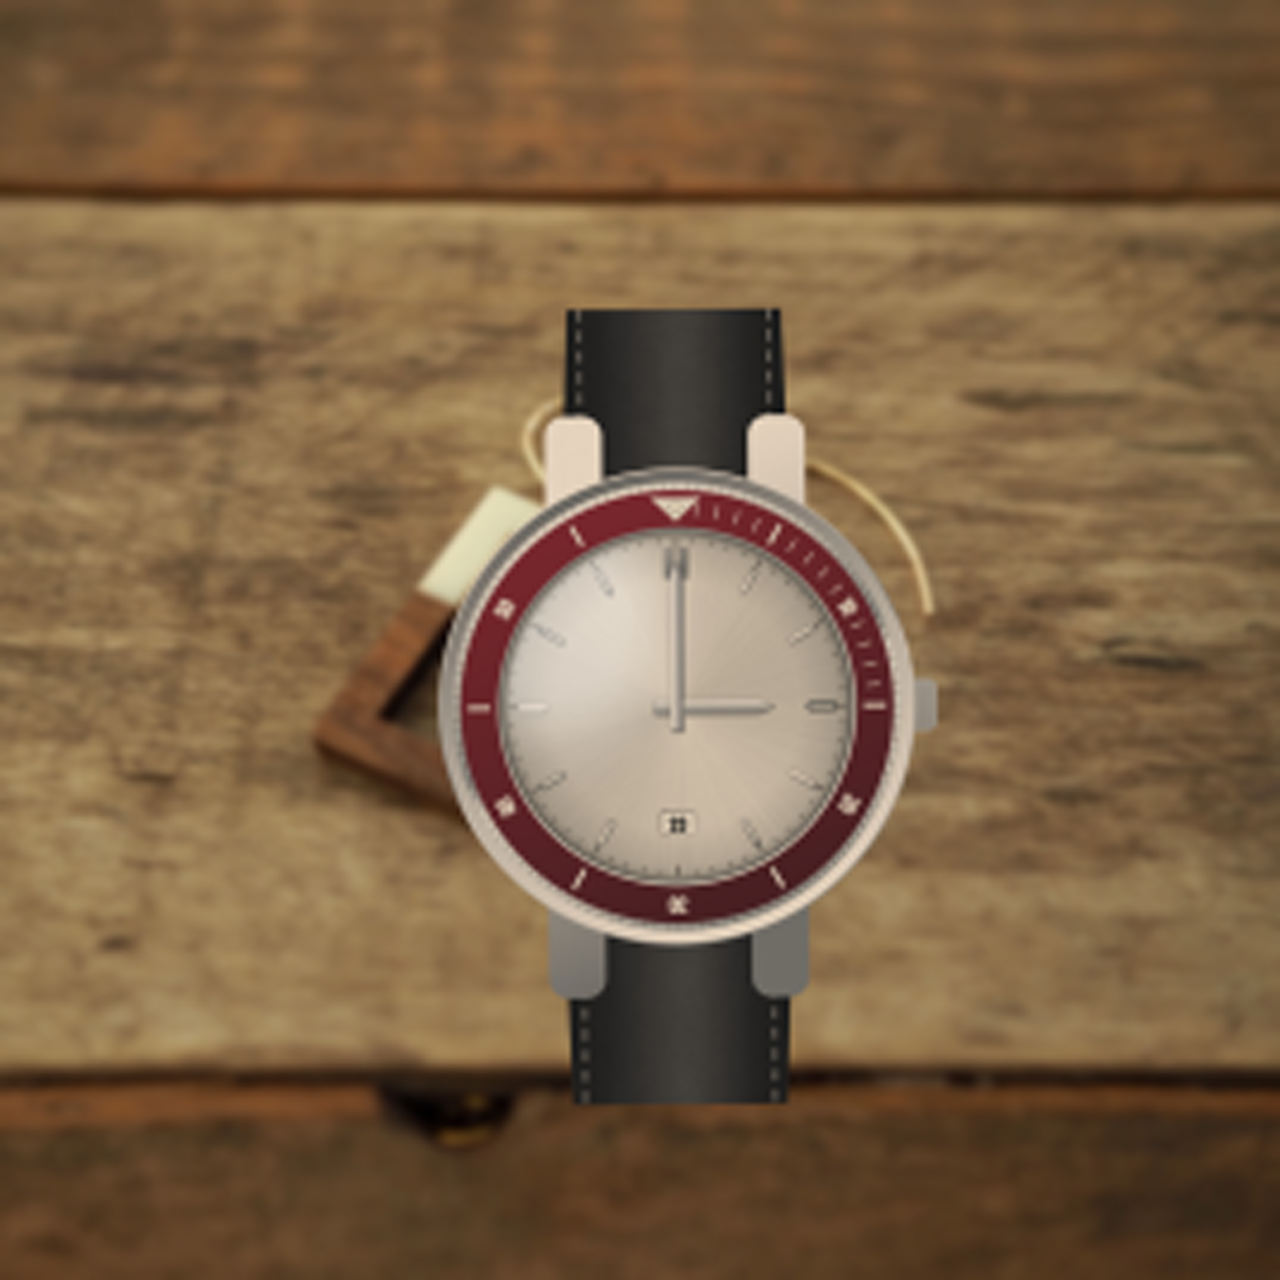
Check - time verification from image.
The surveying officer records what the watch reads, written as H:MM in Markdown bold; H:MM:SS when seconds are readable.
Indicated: **3:00**
